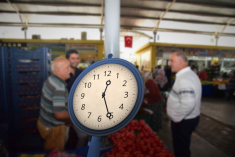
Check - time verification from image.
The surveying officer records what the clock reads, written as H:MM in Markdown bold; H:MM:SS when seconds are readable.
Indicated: **12:26**
